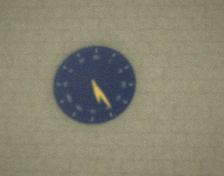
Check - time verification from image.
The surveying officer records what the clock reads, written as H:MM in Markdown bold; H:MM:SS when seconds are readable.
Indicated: **5:24**
